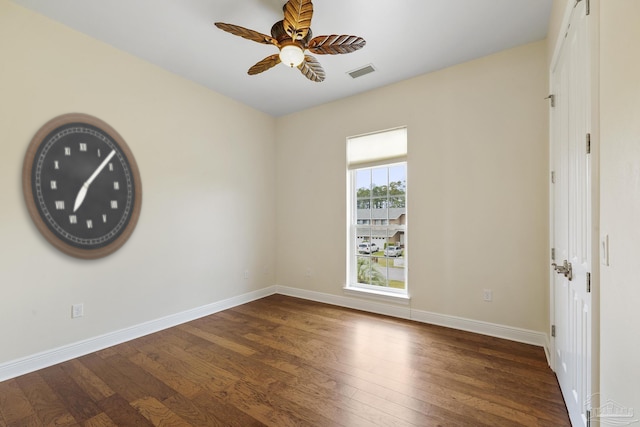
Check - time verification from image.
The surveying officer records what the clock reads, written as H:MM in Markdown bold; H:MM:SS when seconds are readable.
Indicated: **7:08**
